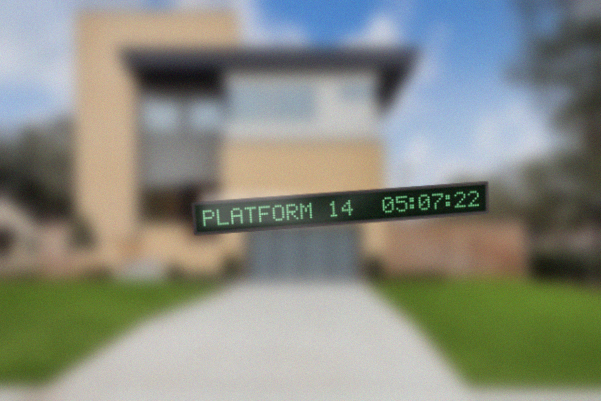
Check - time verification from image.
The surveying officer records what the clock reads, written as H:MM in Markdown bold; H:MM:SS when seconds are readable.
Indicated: **5:07:22**
